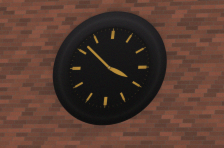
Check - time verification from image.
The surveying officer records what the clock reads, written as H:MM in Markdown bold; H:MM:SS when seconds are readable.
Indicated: **3:52**
